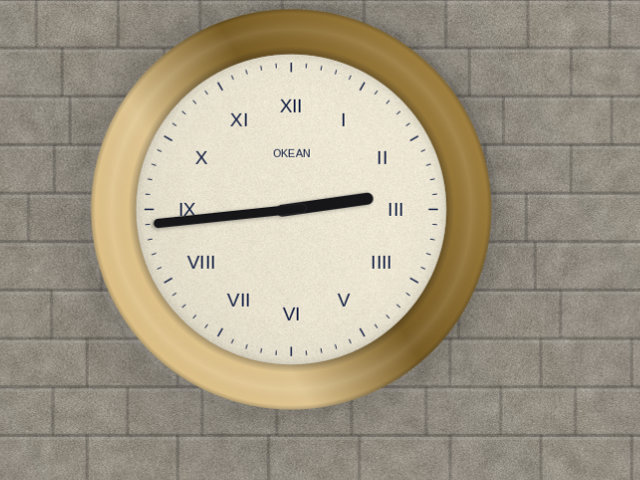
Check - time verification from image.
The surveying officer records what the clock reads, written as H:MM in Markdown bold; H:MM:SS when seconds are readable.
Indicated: **2:44**
